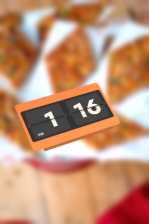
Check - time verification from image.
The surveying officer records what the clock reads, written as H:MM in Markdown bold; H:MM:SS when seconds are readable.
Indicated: **1:16**
